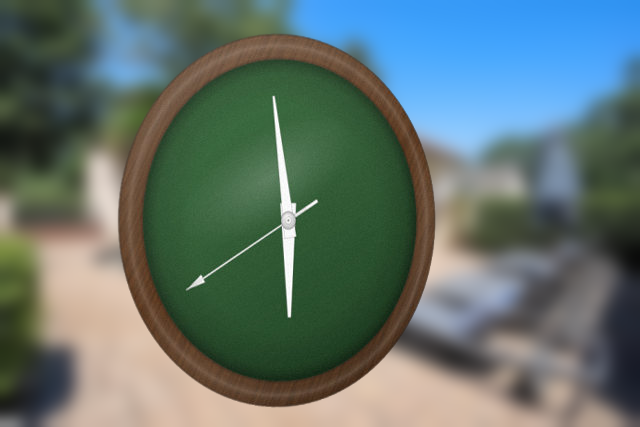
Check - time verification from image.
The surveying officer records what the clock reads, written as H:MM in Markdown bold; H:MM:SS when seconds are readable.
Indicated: **5:58:40**
